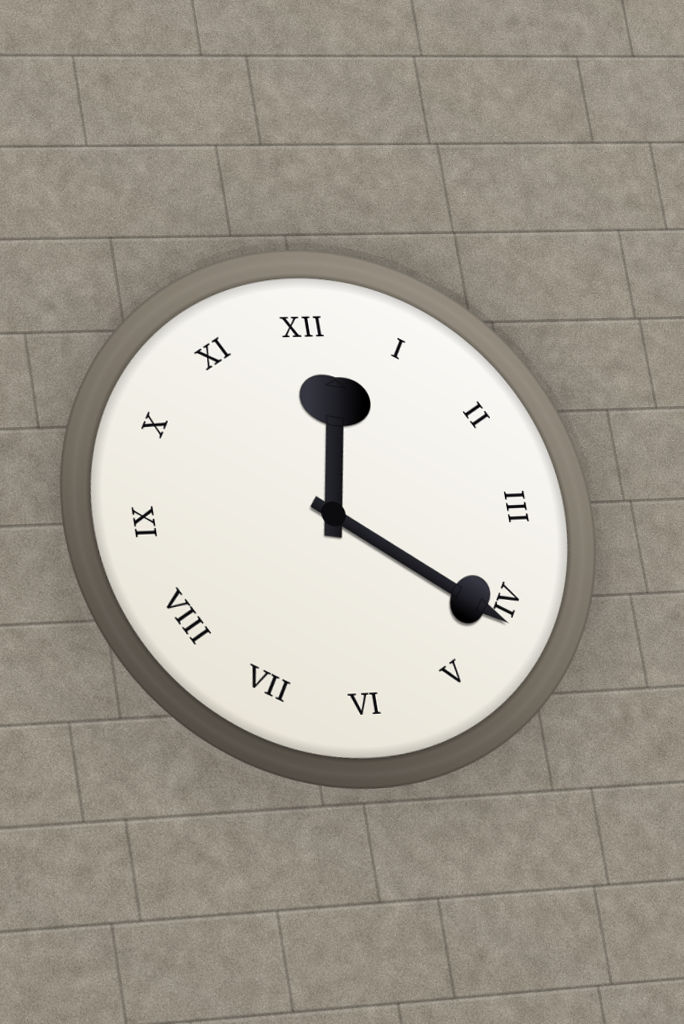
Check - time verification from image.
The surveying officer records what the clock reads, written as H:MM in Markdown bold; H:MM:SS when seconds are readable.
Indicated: **12:21**
